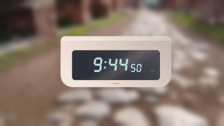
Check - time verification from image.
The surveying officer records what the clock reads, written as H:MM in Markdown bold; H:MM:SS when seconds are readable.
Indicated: **9:44:50**
